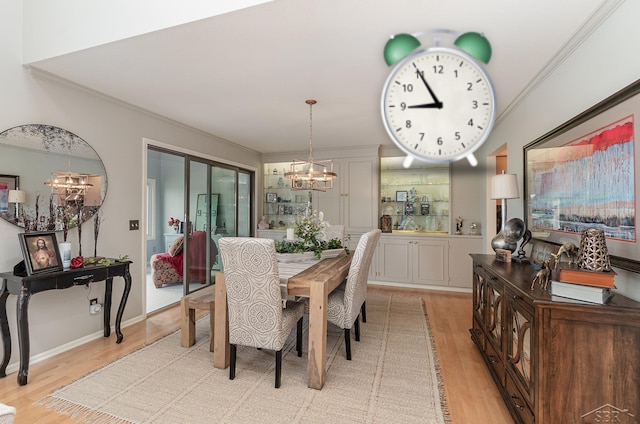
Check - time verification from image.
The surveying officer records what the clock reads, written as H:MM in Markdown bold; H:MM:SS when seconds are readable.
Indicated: **8:55**
